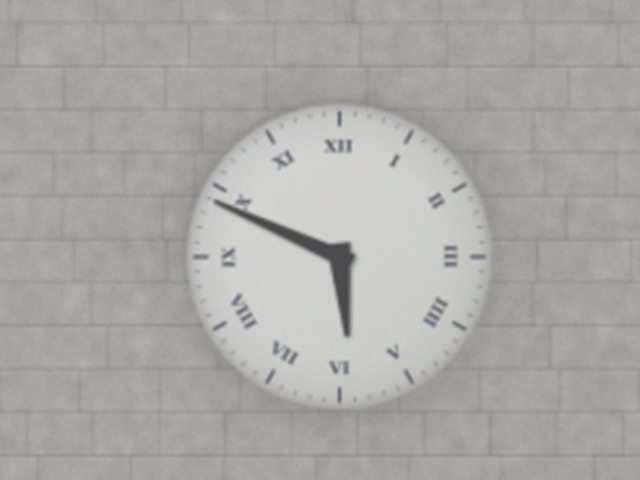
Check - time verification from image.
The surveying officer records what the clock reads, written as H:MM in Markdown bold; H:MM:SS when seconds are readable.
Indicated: **5:49**
